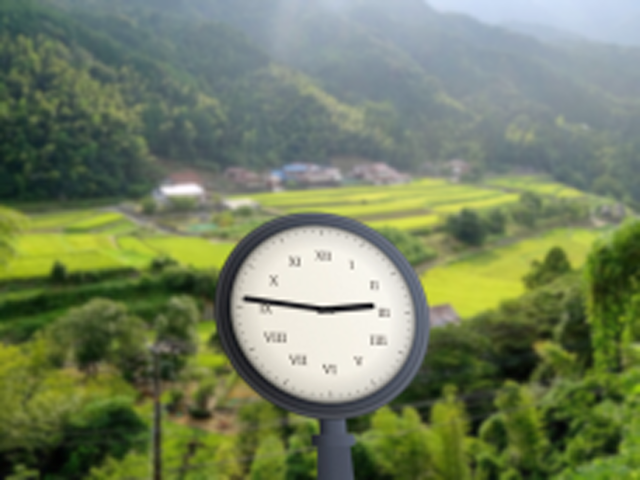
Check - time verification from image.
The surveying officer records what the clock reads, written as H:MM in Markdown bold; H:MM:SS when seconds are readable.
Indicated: **2:46**
